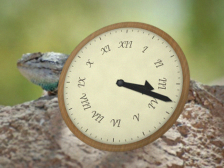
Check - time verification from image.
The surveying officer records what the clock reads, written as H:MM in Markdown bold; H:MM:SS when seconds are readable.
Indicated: **3:18**
